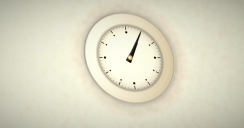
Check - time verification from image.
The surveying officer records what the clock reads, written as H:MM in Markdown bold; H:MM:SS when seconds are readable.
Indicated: **1:05**
